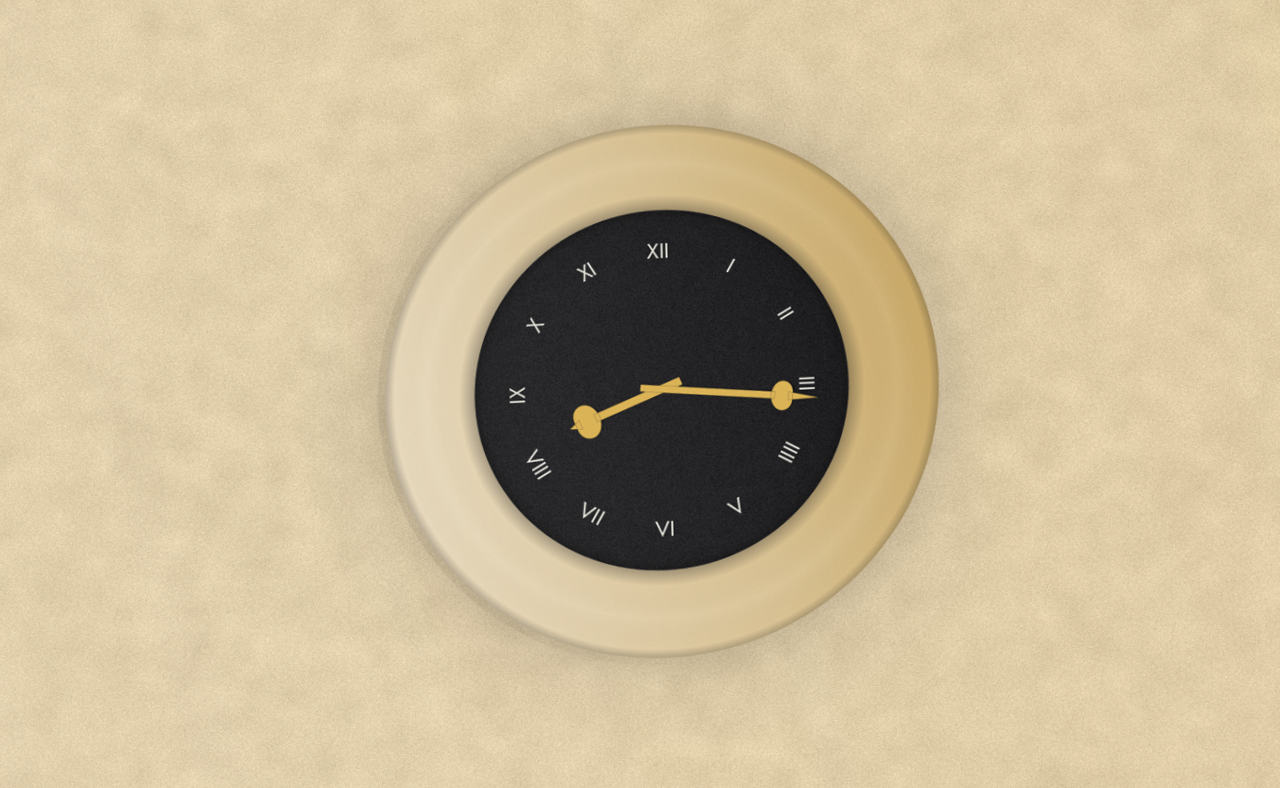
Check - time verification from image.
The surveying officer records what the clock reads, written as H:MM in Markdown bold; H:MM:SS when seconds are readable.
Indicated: **8:16**
